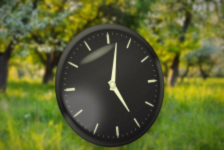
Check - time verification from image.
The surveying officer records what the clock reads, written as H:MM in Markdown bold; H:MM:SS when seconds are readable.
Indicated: **5:02**
